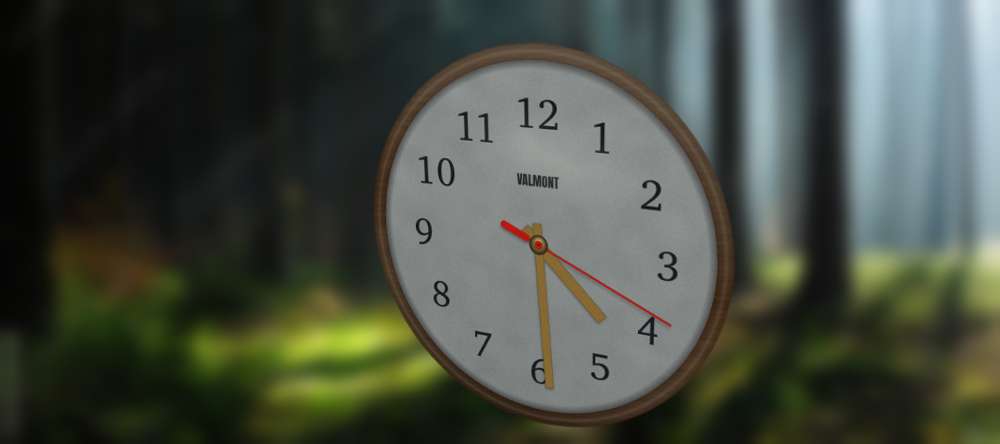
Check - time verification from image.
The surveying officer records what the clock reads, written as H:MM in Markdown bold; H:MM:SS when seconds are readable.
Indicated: **4:29:19**
